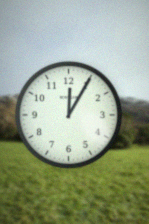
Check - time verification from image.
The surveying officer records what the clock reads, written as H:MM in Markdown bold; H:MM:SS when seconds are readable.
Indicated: **12:05**
